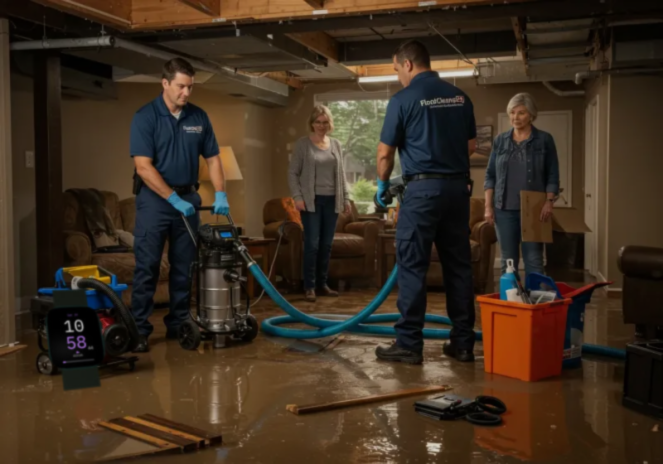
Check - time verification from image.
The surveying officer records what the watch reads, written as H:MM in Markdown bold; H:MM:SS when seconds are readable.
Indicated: **10:58**
